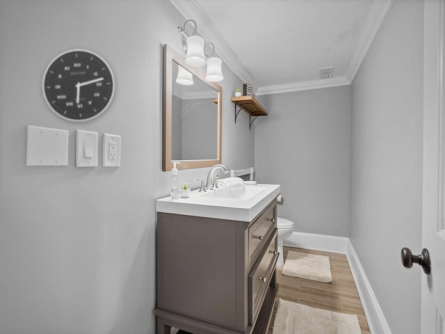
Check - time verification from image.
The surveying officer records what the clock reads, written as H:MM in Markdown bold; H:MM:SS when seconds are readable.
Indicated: **6:13**
